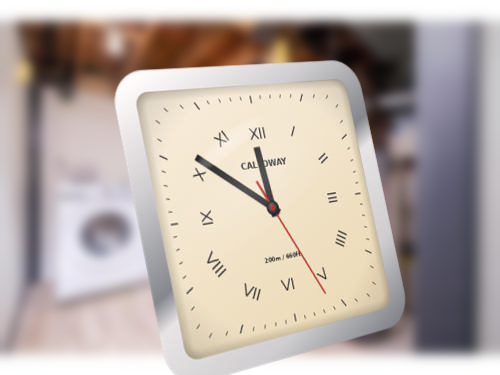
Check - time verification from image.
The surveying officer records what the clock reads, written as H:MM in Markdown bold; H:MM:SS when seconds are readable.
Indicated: **11:51:26**
